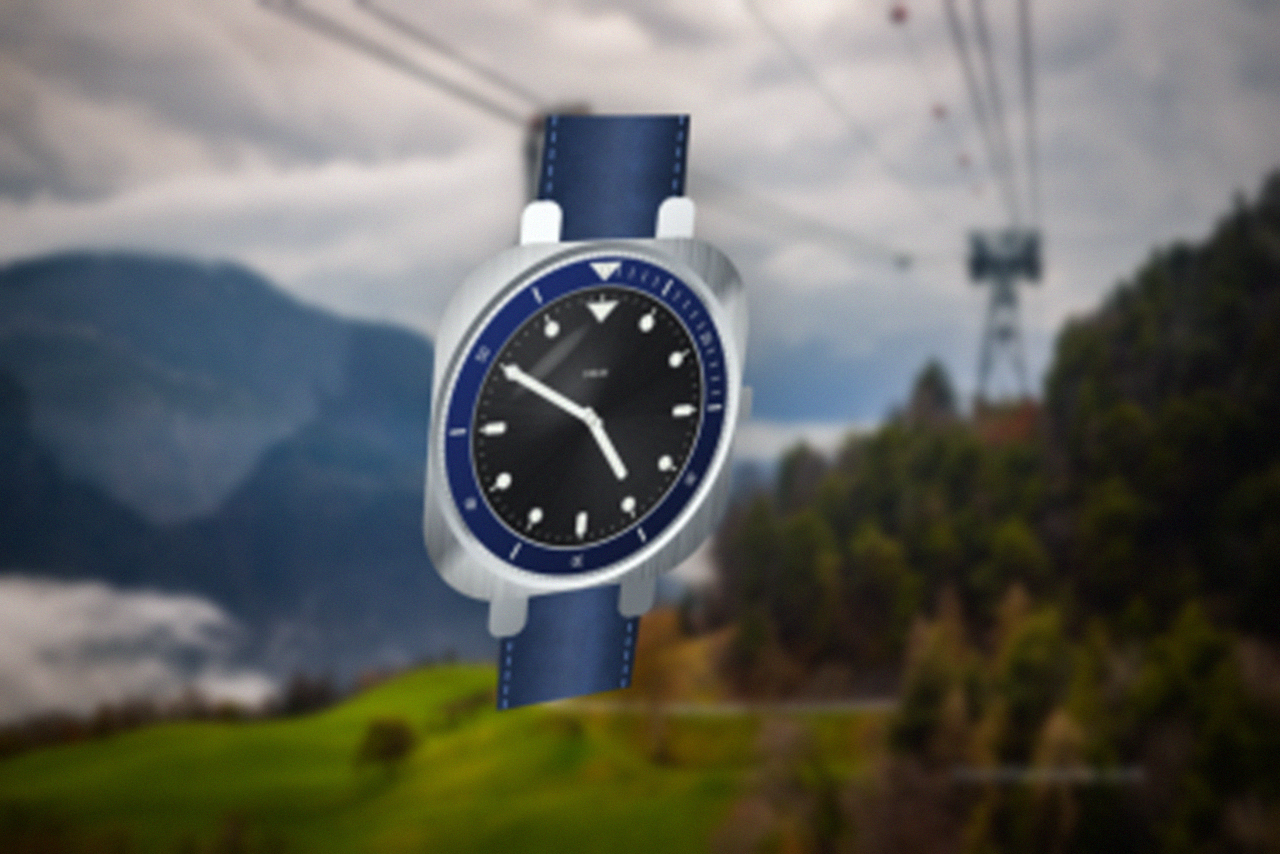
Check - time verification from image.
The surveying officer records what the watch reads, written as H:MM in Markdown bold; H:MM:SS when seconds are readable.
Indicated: **4:50**
